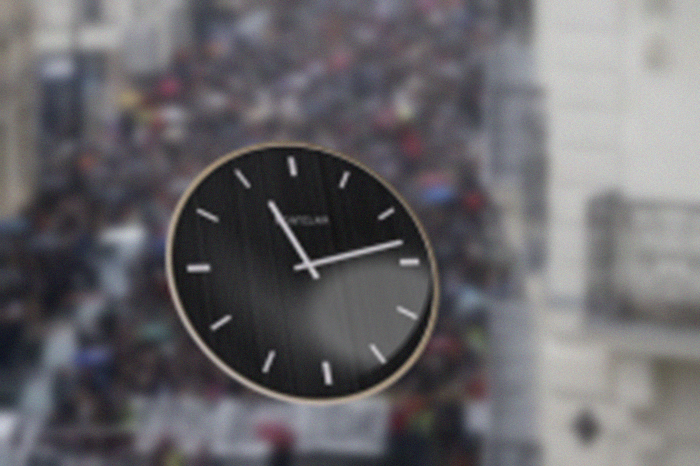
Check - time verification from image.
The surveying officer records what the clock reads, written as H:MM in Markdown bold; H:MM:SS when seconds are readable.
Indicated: **11:13**
